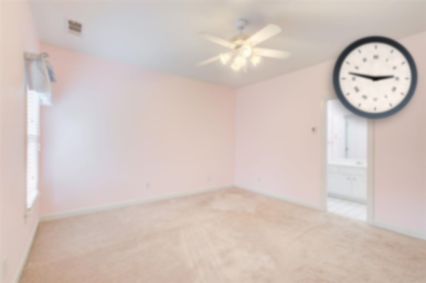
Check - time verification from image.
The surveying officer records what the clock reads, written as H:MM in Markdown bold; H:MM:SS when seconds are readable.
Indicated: **2:47**
